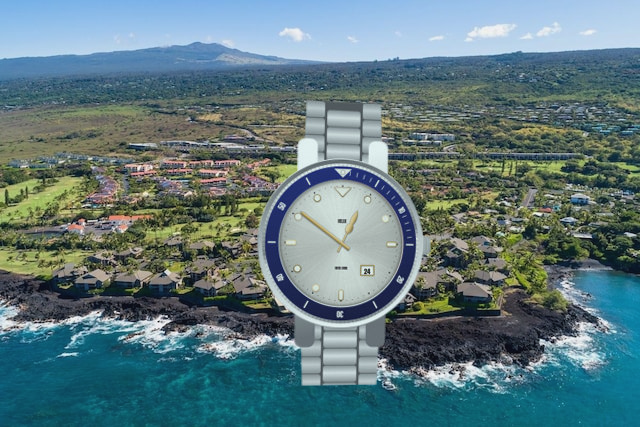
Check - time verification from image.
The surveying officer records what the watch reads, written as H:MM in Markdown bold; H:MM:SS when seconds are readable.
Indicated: **12:51**
